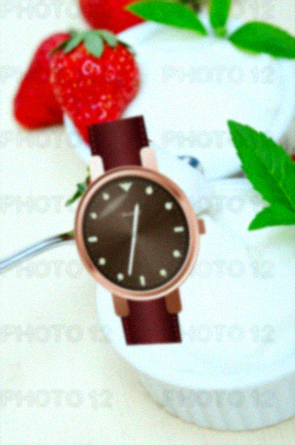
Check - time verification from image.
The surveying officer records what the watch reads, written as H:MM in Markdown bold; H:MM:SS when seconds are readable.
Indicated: **12:33**
